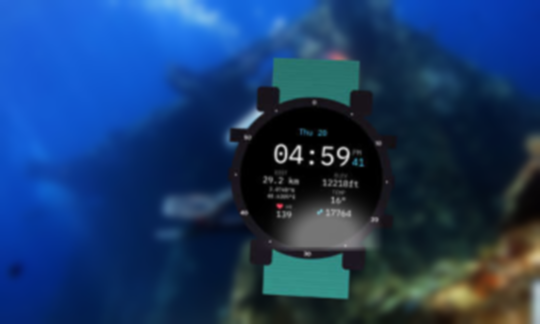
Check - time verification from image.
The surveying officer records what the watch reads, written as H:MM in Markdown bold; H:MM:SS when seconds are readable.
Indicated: **4:59**
